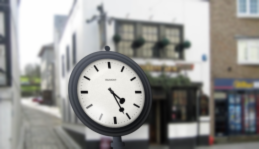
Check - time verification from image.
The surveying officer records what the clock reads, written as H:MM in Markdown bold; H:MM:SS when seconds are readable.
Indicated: **4:26**
